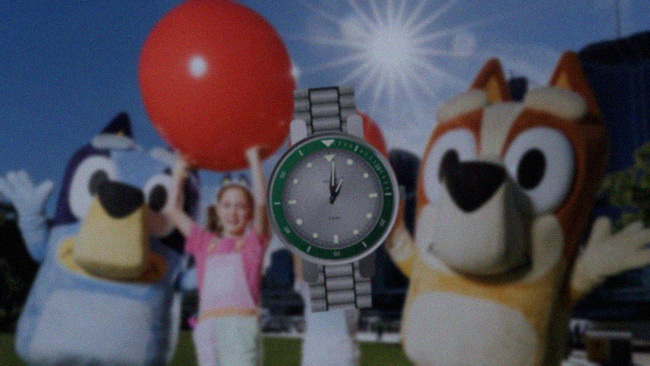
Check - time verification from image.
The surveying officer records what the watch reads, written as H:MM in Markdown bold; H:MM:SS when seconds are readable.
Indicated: **1:01**
